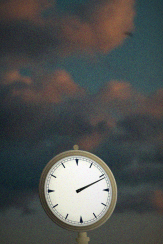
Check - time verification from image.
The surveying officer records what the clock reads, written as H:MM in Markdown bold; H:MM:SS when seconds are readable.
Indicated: **2:11**
